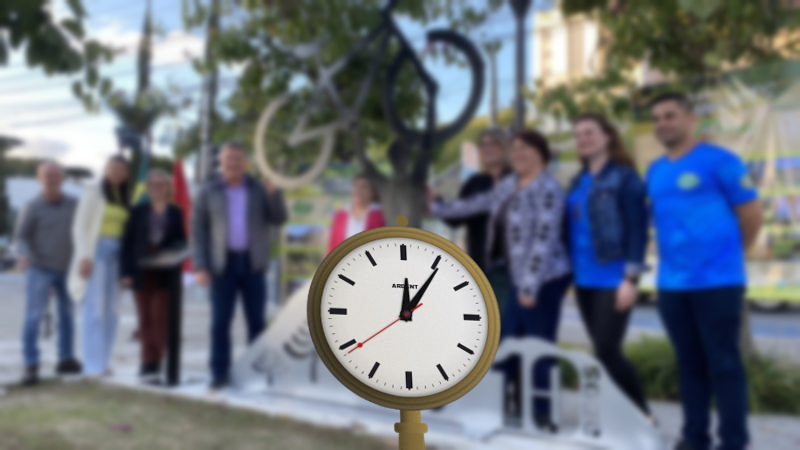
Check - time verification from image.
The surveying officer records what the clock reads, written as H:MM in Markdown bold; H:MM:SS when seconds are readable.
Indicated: **12:05:39**
